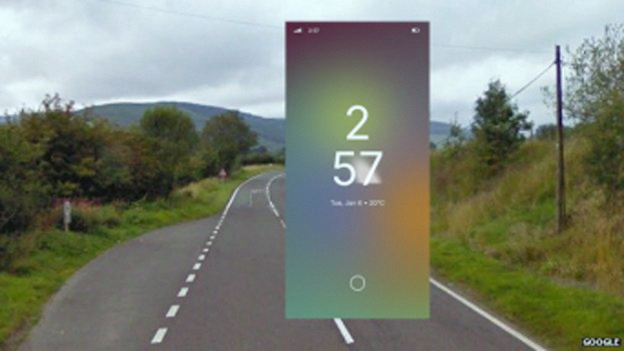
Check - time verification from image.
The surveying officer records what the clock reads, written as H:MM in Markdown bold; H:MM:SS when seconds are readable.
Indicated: **2:57**
